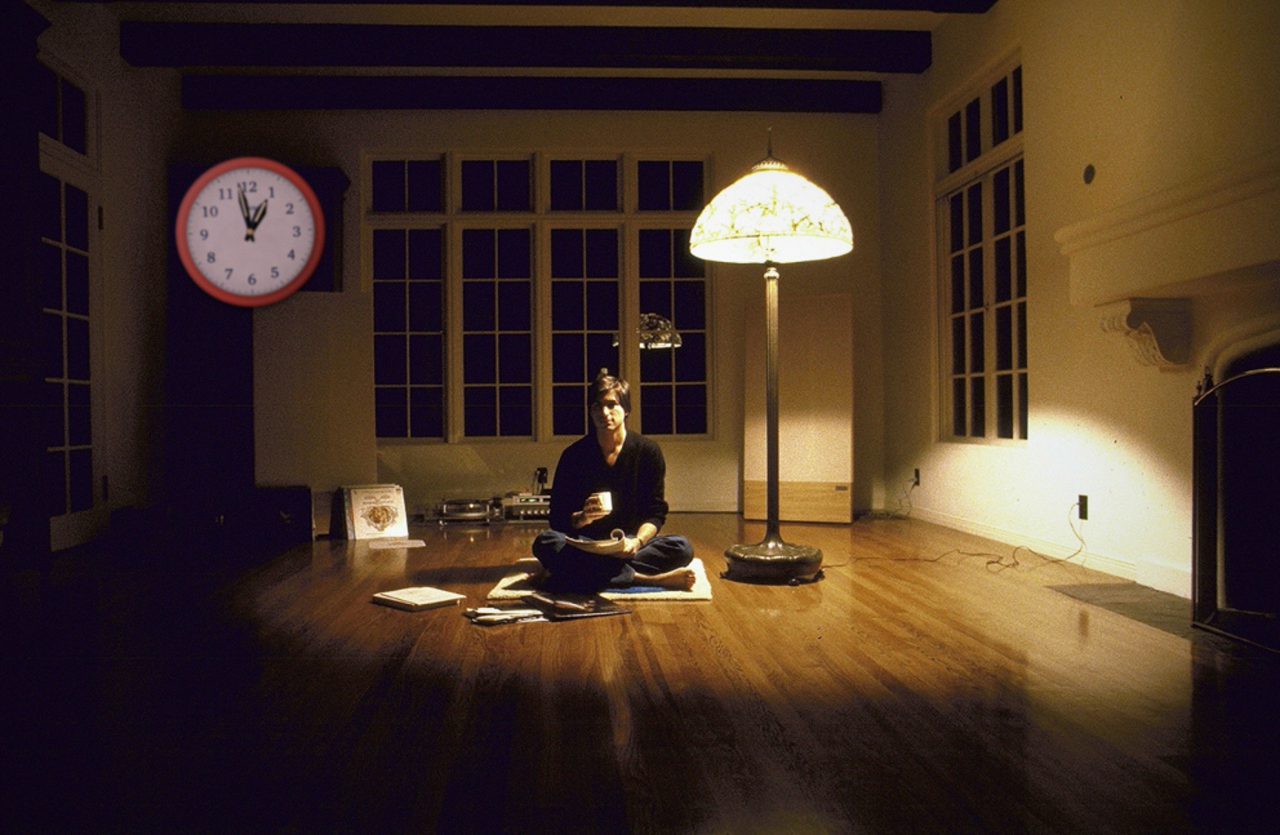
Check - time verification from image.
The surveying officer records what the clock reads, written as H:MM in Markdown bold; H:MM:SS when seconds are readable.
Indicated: **12:58**
